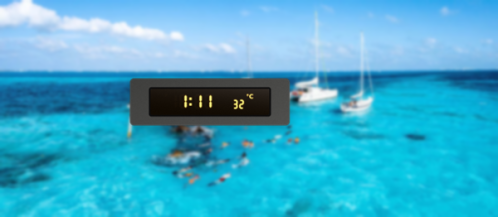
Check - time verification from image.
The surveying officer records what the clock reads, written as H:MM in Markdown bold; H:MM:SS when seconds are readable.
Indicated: **1:11**
